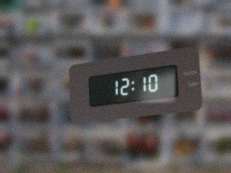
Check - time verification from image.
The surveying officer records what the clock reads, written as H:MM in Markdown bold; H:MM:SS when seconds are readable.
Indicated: **12:10**
